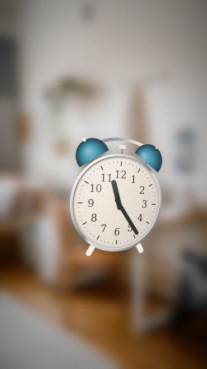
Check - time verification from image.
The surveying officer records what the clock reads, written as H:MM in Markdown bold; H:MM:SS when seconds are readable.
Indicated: **11:24**
